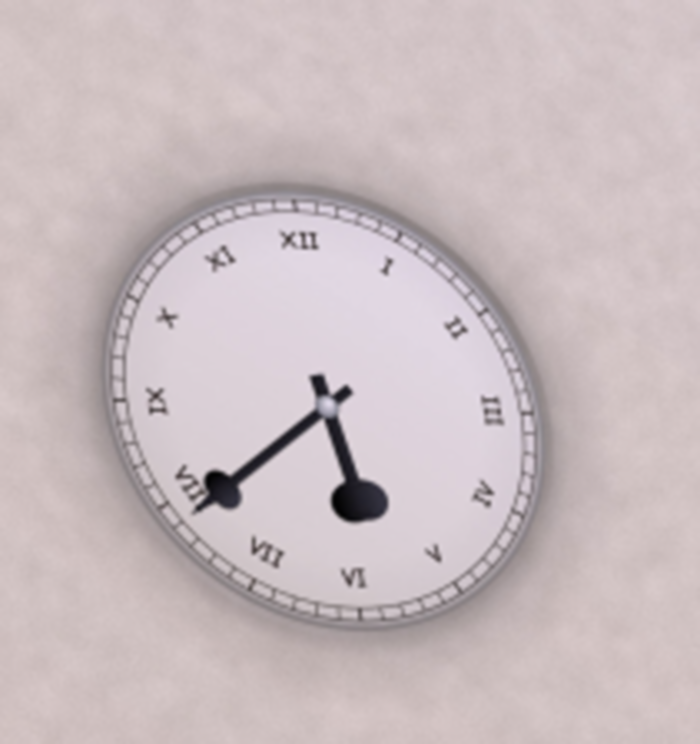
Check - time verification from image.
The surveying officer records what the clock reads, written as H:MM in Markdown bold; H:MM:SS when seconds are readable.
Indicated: **5:39**
